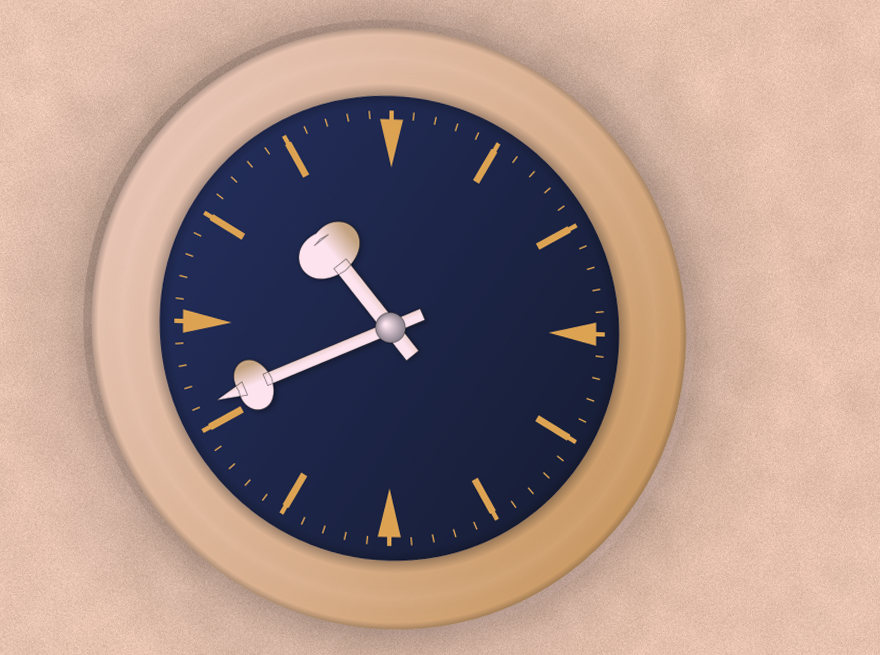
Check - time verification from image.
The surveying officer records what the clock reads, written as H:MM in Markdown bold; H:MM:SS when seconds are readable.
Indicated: **10:41**
